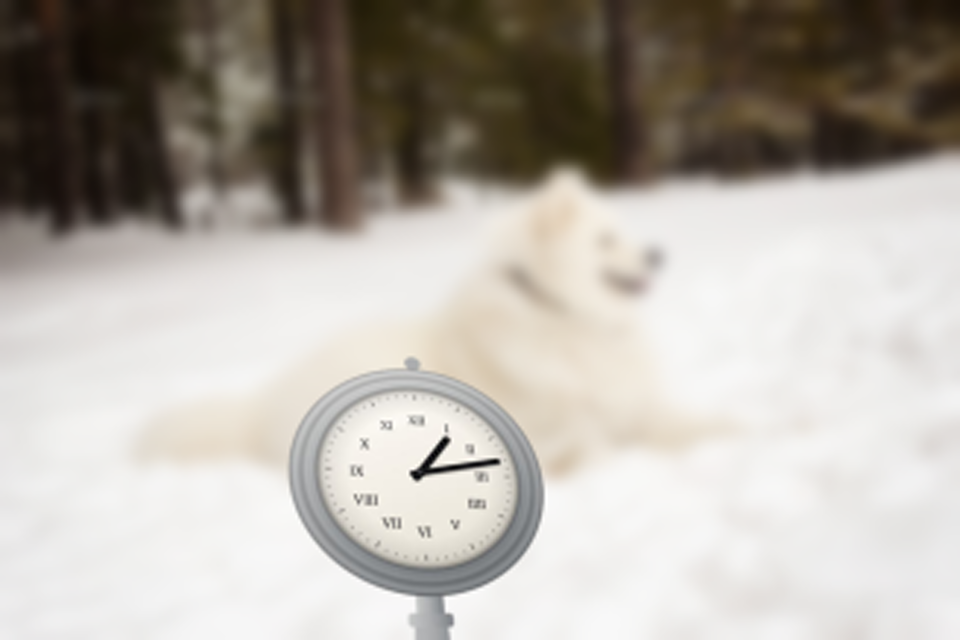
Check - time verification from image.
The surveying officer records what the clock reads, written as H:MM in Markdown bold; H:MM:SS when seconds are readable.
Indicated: **1:13**
